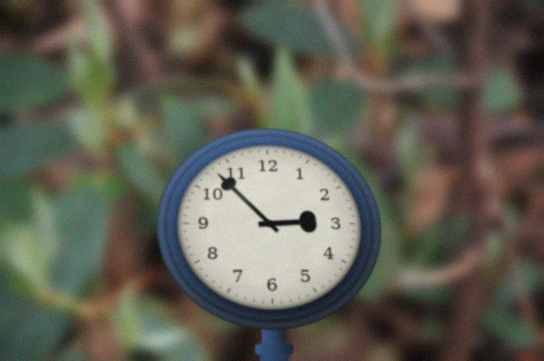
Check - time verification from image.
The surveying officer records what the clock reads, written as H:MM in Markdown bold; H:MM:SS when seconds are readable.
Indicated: **2:53**
